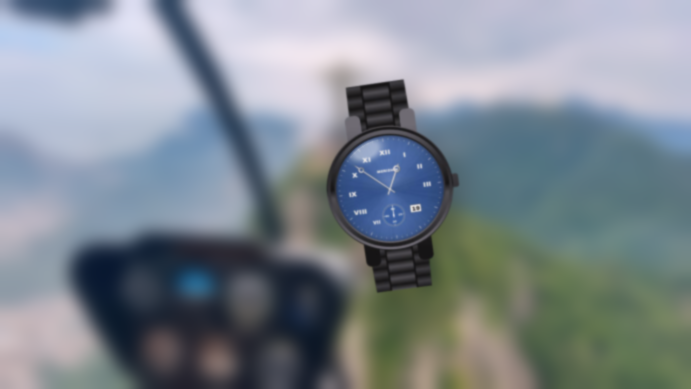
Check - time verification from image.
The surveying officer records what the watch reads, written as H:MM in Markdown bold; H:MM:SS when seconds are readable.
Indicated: **12:52**
